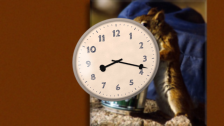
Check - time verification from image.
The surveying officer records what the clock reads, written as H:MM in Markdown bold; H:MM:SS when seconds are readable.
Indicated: **8:18**
